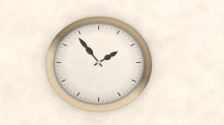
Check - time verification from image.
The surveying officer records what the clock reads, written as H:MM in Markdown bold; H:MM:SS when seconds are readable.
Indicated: **1:54**
